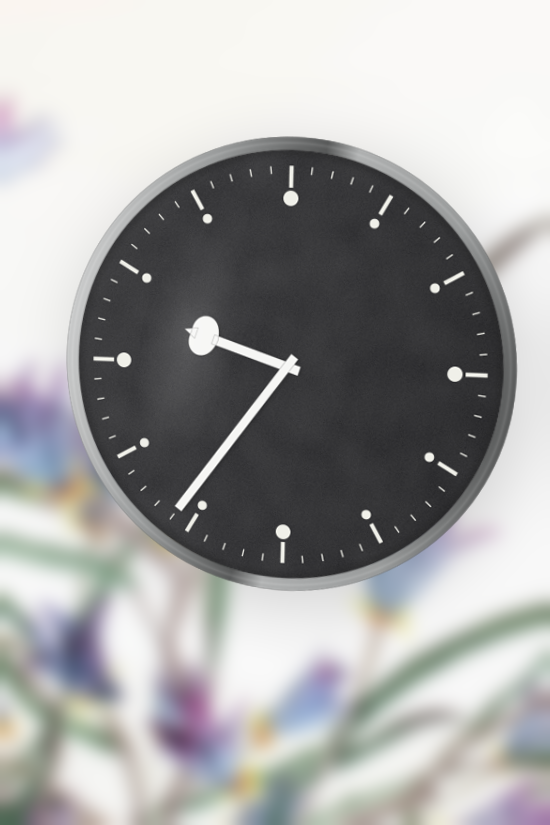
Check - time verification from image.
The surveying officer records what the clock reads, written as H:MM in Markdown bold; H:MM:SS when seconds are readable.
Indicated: **9:36**
